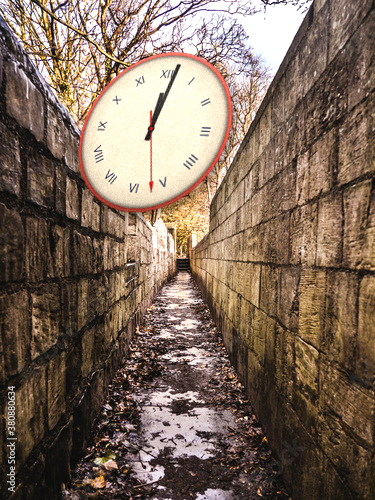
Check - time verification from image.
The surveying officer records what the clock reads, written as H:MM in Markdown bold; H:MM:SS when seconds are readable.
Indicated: **12:01:27**
